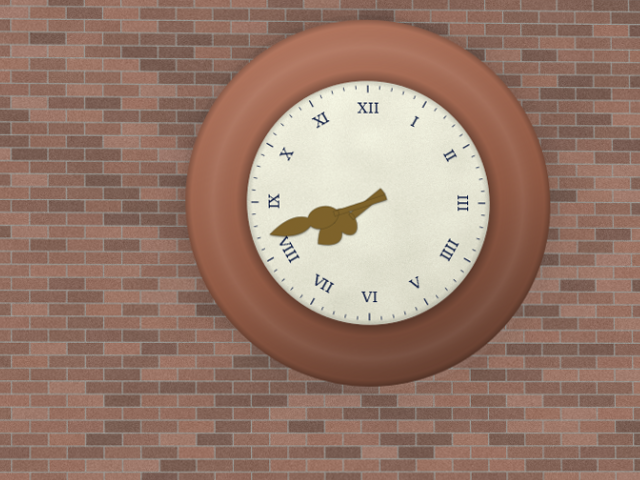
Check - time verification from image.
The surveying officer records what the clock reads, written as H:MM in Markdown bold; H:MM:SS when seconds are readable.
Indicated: **7:42**
